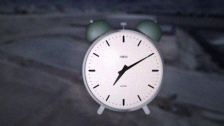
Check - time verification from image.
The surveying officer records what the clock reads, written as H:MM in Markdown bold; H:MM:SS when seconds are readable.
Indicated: **7:10**
